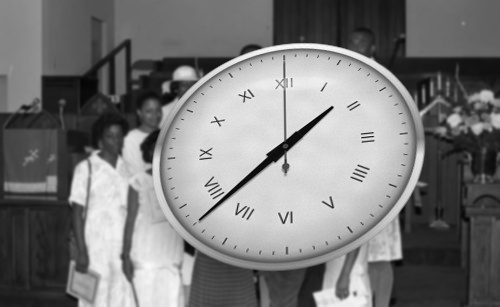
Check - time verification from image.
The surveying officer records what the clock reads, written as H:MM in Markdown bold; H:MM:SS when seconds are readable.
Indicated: **1:38:00**
